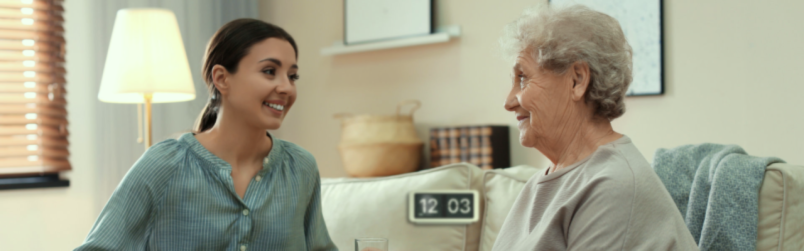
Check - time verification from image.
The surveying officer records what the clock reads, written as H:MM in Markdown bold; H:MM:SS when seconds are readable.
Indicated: **12:03**
